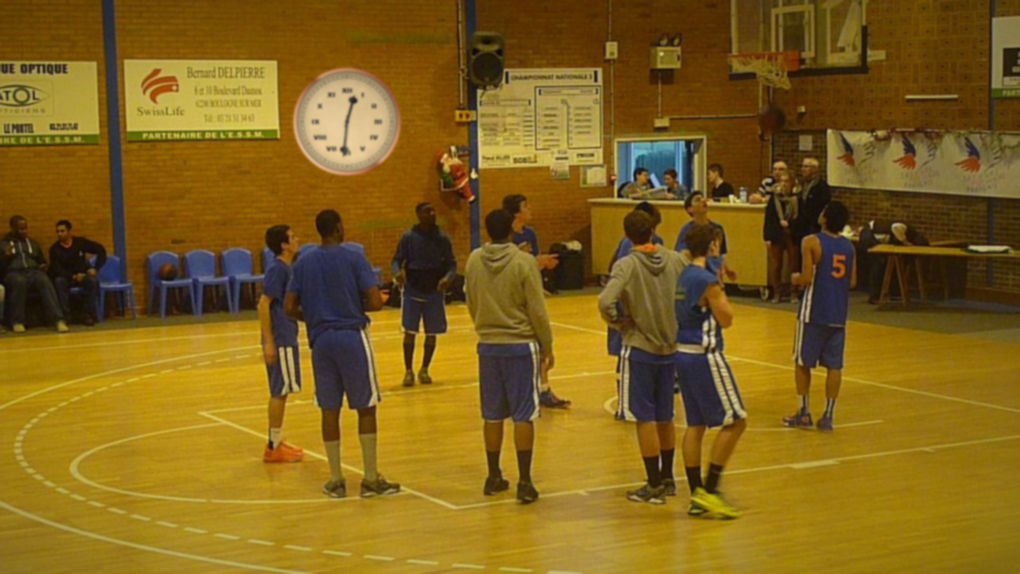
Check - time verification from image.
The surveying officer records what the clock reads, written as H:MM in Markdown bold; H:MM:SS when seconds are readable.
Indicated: **12:31**
